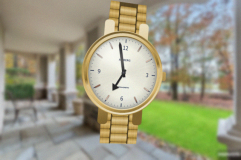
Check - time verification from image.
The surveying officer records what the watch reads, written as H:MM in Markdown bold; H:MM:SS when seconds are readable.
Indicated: **6:58**
